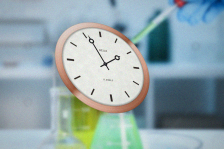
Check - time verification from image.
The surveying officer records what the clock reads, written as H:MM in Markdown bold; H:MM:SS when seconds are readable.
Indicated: **1:56**
